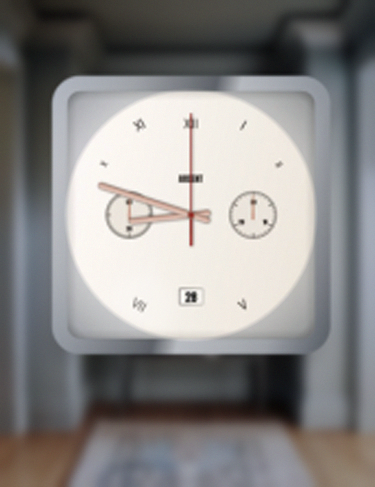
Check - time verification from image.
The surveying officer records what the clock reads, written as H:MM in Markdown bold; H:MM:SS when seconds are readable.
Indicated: **8:48**
